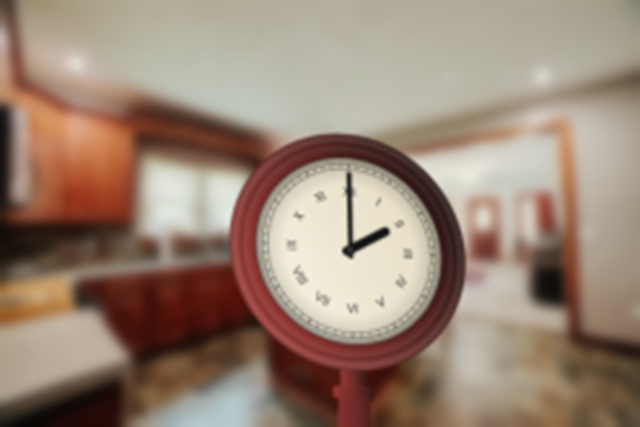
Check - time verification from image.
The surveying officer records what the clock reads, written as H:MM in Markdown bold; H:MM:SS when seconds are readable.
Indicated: **2:00**
